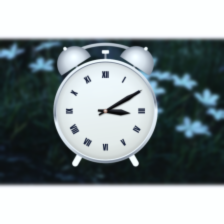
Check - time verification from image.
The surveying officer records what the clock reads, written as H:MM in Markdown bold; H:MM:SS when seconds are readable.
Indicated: **3:10**
